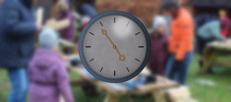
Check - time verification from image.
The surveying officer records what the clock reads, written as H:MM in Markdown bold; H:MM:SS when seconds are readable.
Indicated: **4:54**
